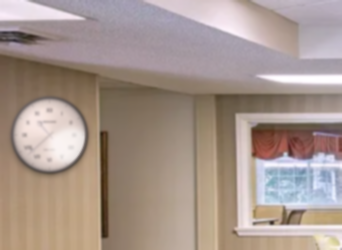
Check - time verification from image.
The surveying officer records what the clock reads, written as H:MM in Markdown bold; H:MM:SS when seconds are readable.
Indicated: **10:38**
